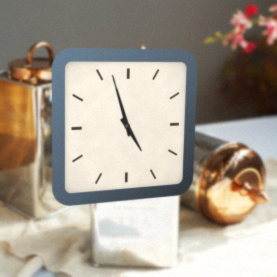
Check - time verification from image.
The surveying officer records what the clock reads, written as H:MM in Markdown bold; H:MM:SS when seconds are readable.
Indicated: **4:57**
